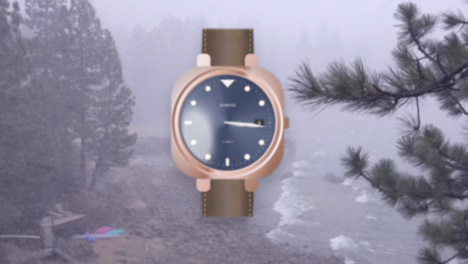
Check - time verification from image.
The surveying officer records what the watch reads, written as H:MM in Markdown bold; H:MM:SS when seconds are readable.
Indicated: **3:16**
